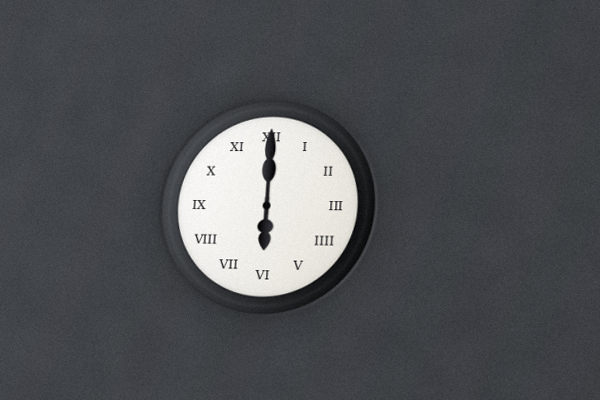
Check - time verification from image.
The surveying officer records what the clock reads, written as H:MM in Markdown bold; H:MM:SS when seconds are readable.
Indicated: **6:00**
